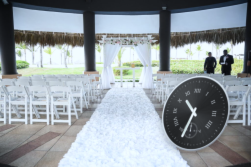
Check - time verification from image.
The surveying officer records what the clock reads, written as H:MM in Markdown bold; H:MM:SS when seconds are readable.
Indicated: **10:33**
